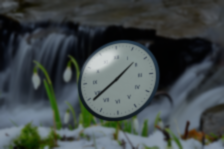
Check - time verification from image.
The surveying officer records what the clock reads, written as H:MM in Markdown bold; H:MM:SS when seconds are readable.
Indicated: **1:39**
